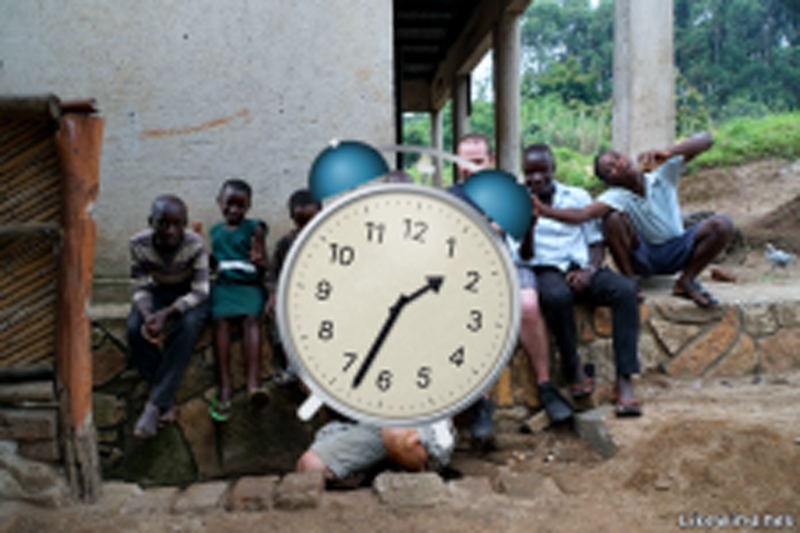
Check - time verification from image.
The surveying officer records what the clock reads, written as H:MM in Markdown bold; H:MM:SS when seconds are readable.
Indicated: **1:33**
